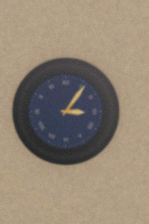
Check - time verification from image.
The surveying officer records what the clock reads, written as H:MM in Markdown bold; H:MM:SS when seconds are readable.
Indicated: **3:06**
